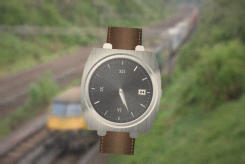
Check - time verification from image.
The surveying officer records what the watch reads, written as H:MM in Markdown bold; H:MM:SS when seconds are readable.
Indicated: **5:26**
